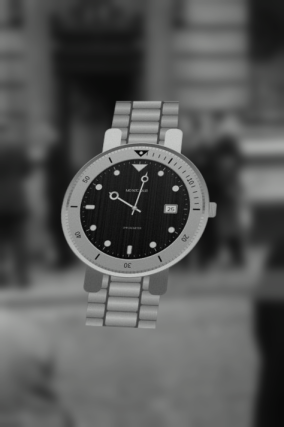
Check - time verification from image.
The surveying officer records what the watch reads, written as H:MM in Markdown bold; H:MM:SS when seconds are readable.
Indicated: **10:02**
